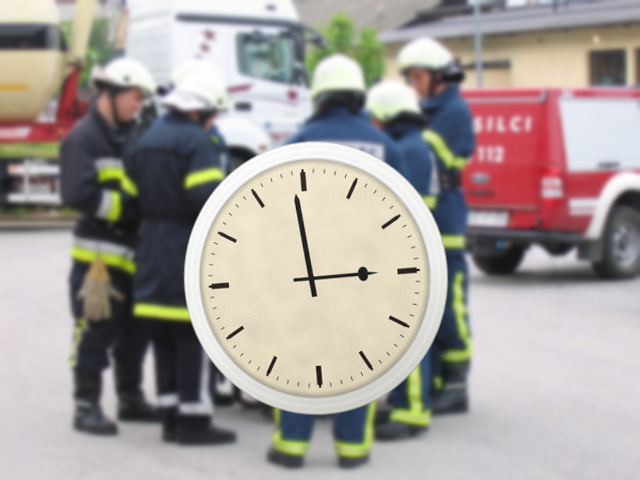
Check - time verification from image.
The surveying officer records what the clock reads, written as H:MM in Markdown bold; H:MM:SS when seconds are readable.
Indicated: **2:59**
